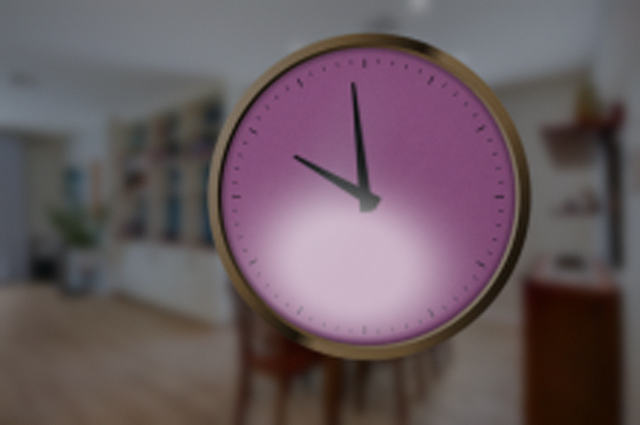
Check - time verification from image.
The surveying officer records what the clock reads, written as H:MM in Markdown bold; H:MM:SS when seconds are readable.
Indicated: **9:59**
